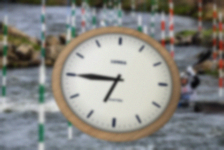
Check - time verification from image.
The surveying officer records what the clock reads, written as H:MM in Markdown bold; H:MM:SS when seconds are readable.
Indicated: **6:45**
